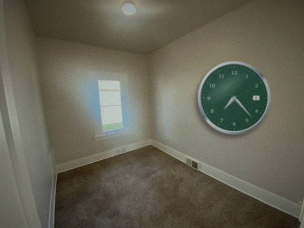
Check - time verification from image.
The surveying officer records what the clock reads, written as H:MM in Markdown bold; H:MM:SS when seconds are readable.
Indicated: **7:23**
